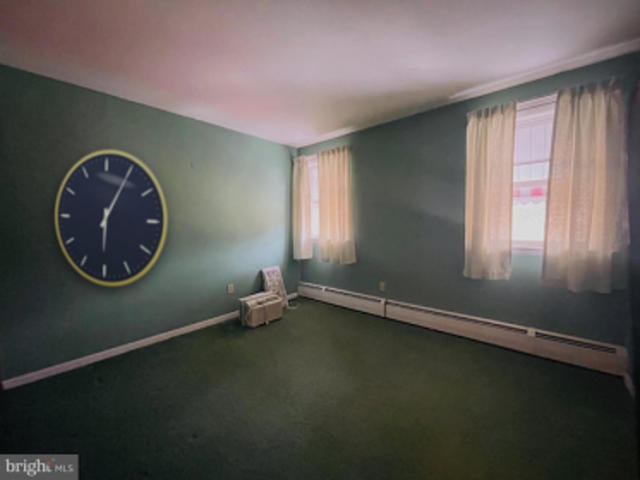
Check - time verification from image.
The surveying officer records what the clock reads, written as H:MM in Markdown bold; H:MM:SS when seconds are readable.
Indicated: **6:05**
